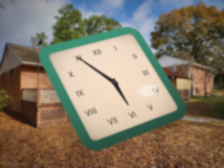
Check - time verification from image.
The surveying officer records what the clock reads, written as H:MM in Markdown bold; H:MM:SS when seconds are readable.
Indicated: **5:55**
